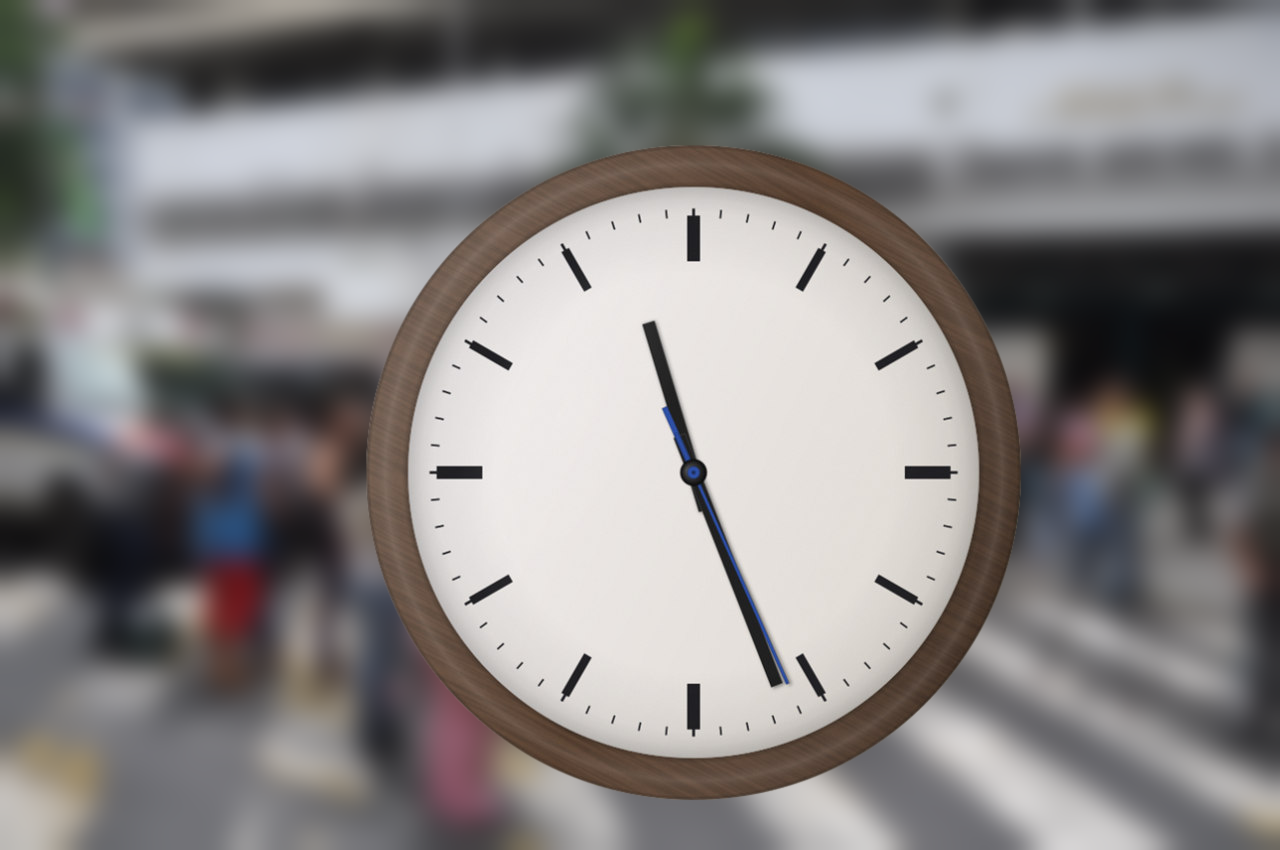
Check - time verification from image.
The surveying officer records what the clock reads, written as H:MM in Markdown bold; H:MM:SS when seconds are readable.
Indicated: **11:26:26**
